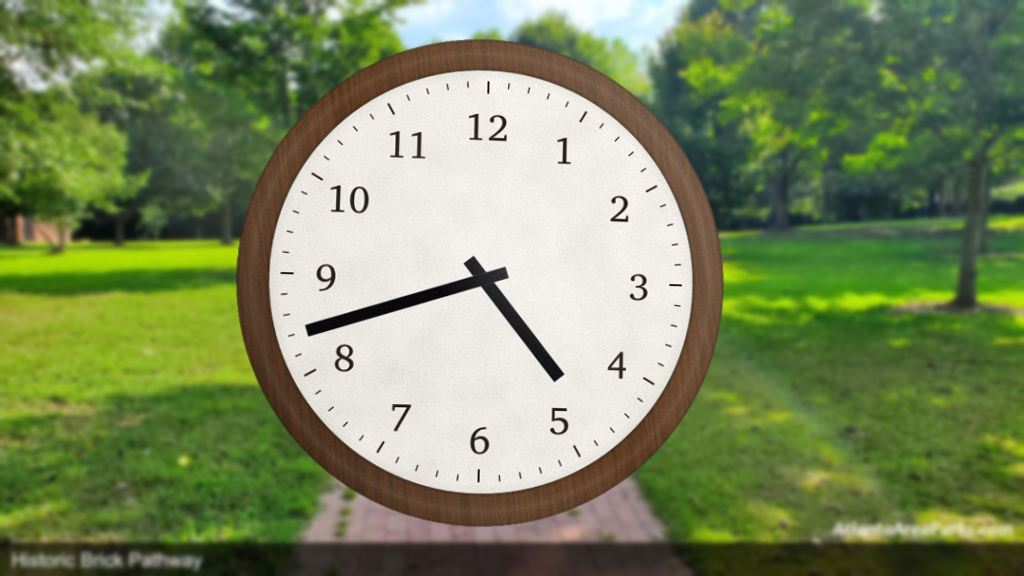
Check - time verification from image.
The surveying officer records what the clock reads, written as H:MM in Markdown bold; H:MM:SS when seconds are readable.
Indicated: **4:42**
